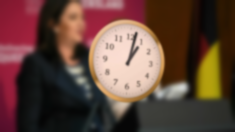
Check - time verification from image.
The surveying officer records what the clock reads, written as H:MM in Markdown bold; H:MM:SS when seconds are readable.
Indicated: **1:02**
